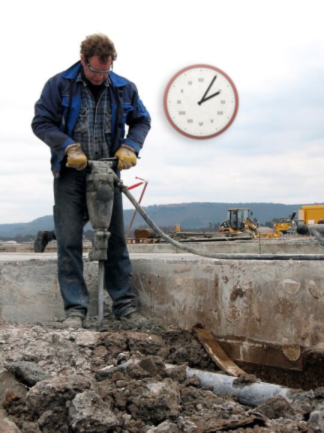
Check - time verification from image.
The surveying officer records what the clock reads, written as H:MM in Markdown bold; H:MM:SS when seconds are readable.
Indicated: **2:05**
